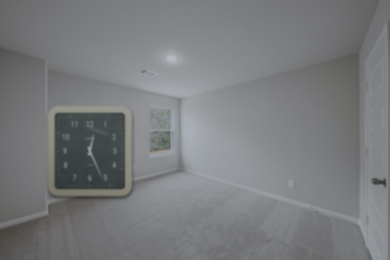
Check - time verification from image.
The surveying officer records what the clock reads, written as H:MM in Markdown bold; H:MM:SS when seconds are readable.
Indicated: **12:26**
